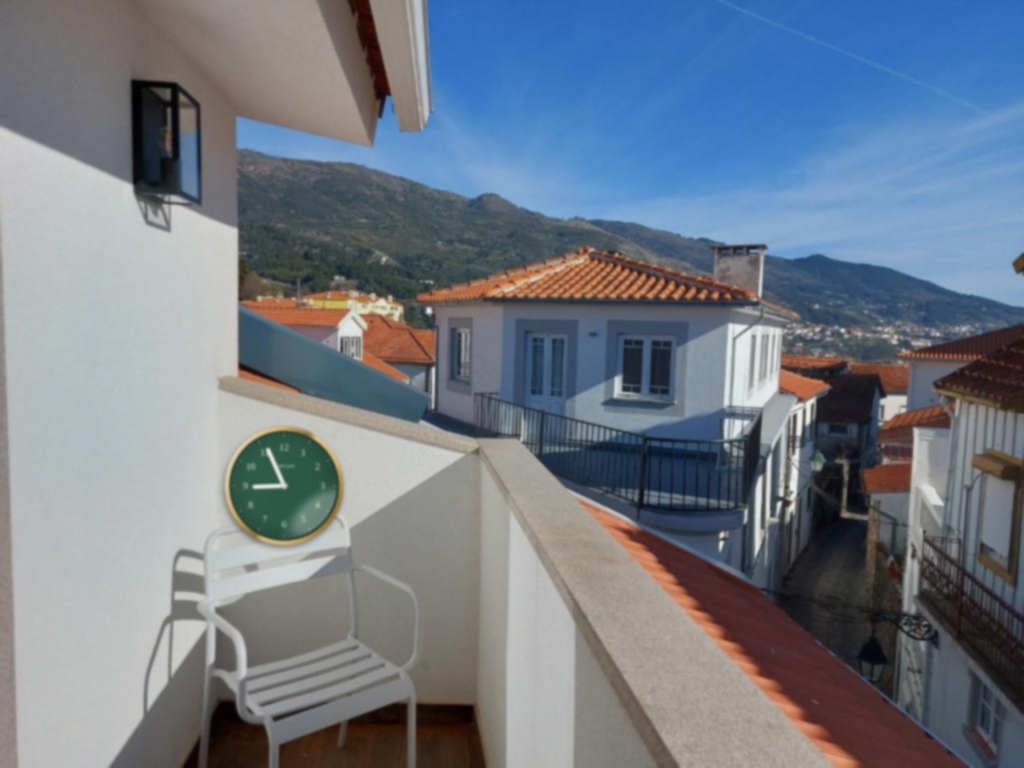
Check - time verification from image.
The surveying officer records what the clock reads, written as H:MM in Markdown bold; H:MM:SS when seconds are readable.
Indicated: **8:56**
